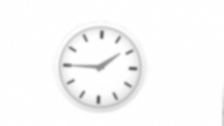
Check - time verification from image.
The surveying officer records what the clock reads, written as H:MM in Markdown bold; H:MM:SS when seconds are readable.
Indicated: **1:45**
